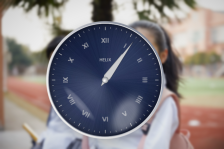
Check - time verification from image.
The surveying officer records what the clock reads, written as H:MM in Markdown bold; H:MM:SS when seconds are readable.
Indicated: **1:06**
